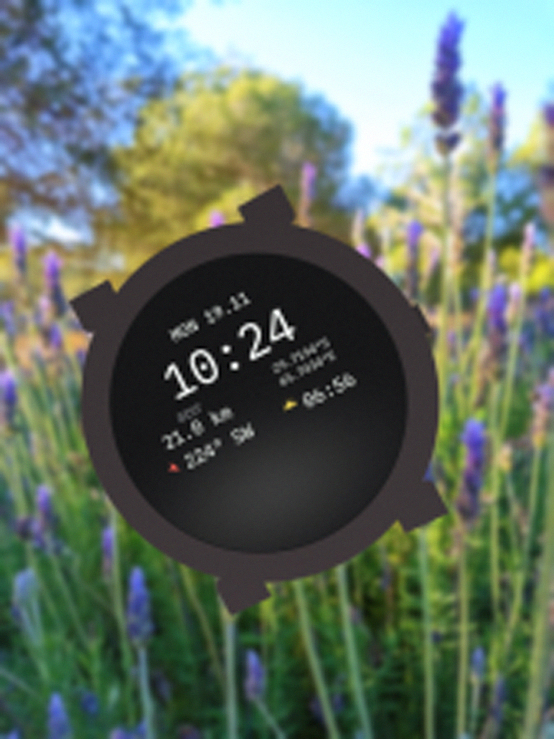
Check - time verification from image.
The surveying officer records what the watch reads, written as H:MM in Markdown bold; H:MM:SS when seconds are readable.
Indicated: **10:24**
